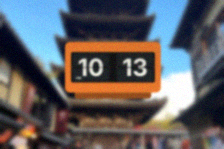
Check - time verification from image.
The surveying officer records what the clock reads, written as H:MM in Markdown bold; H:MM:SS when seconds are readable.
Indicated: **10:13**
